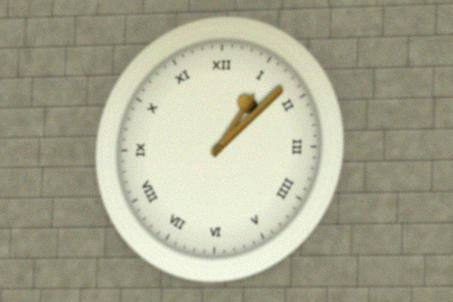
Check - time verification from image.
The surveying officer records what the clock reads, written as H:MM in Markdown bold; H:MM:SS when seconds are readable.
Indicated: **1:08**
